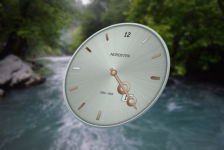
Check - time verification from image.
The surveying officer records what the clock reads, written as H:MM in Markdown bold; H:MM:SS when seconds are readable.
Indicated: **4:22**
